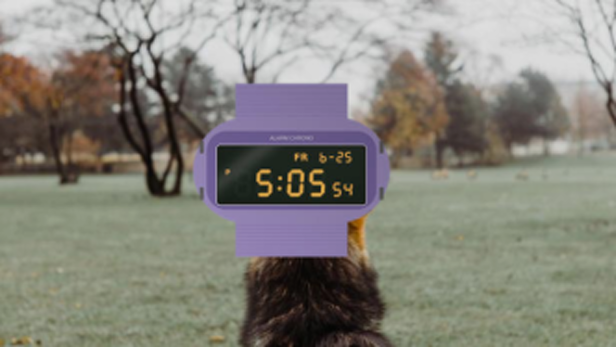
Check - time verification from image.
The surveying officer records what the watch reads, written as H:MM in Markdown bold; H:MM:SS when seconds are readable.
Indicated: **5:05:54**
